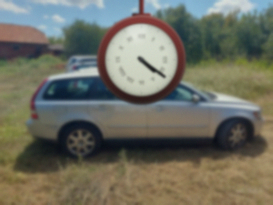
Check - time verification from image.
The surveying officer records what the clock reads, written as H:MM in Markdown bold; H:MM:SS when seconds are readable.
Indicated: **4:21**
